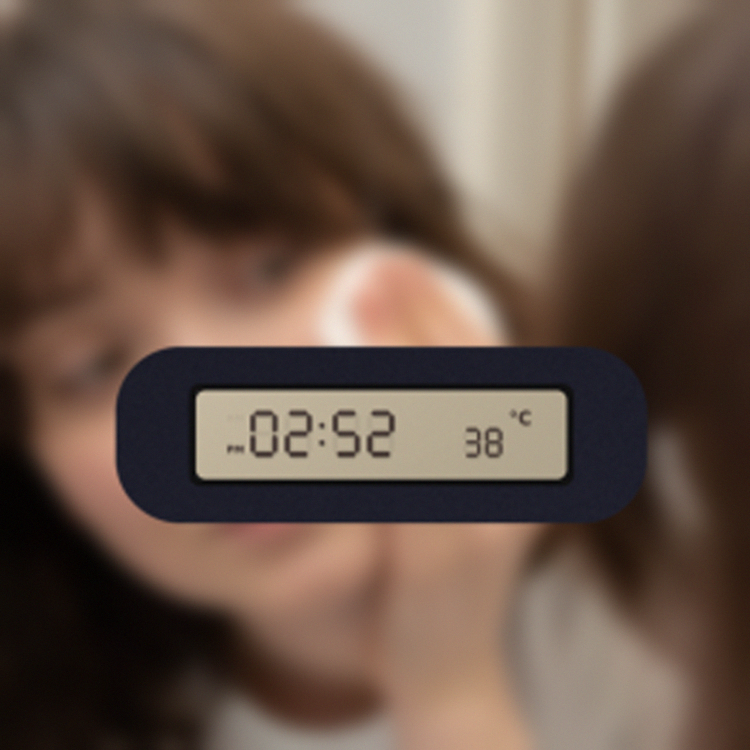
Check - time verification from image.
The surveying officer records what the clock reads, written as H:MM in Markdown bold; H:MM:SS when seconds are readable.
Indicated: **2:52**
